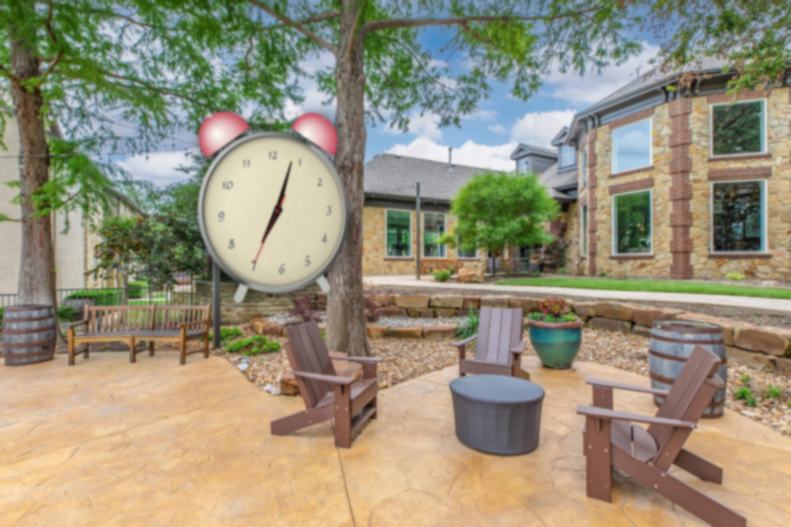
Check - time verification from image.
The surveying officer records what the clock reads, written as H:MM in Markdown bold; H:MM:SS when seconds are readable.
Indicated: **7:03:35**
